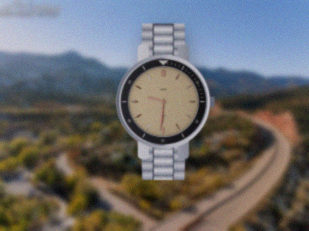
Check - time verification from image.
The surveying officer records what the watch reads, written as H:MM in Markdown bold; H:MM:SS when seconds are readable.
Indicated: **9:31**
